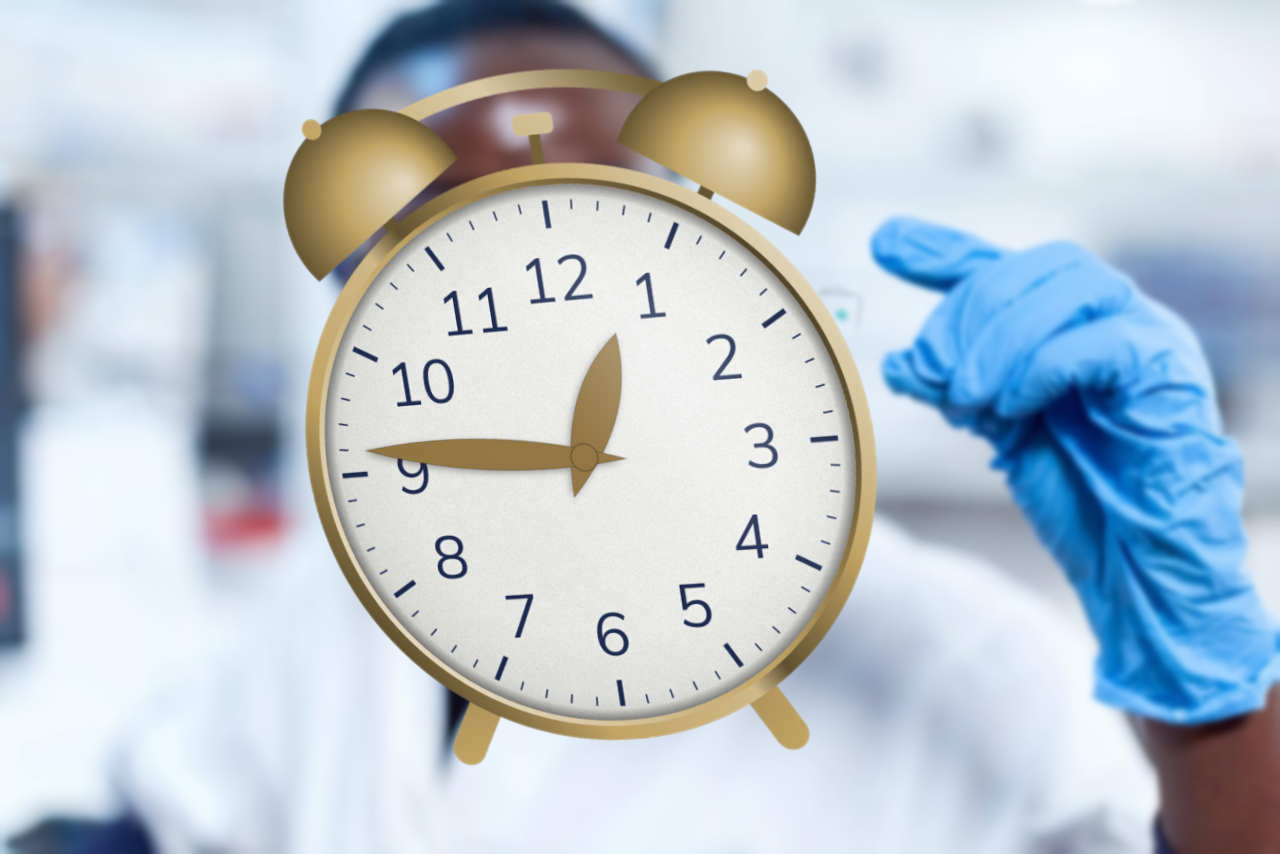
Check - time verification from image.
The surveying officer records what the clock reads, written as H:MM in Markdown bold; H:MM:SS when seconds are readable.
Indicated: **12:46**
